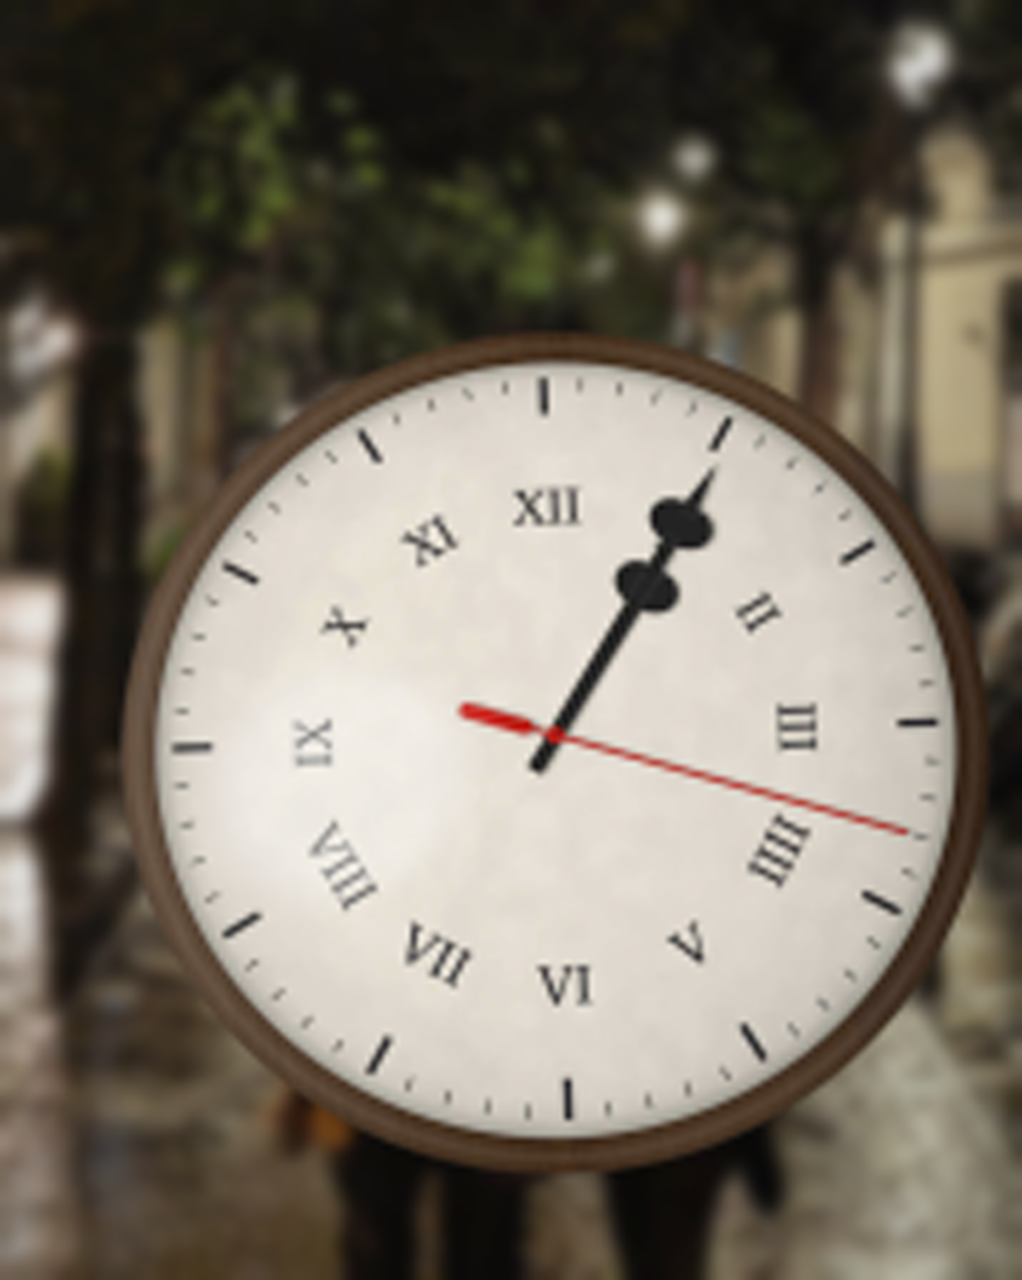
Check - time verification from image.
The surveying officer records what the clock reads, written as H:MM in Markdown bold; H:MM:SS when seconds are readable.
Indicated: **1:05:18**
